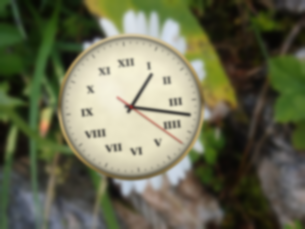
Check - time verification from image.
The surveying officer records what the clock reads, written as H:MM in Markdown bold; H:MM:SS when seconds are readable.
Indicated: **1:17:22**
